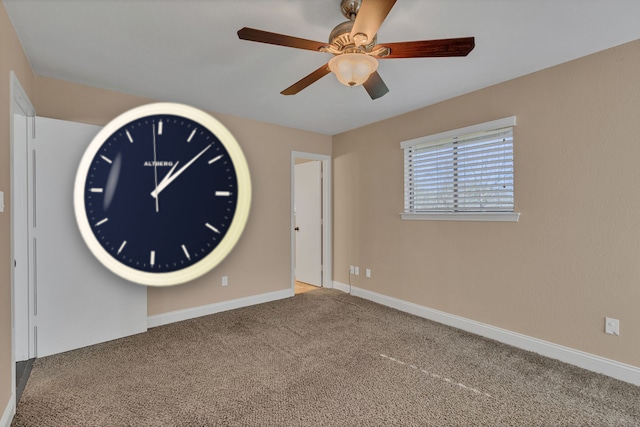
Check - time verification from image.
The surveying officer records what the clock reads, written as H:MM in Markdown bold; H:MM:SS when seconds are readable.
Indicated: **1:07:59**
